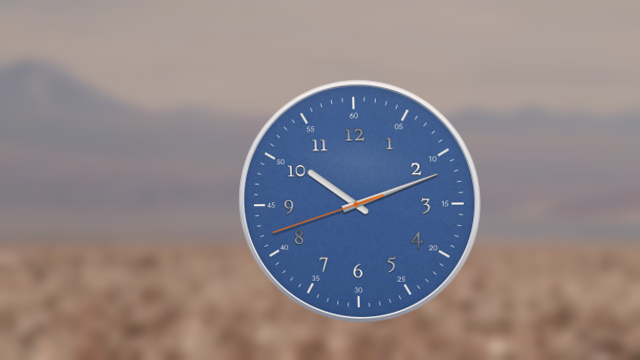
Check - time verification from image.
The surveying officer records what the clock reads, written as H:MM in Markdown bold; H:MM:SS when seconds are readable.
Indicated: **10:11:42**
